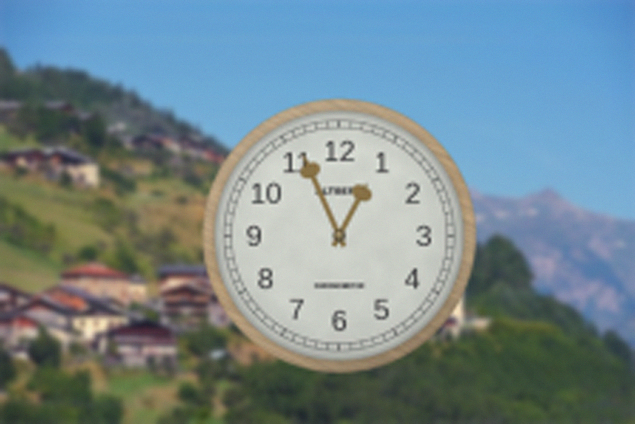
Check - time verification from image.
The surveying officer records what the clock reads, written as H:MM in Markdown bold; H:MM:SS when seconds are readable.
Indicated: **12:56**
